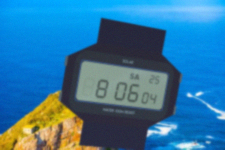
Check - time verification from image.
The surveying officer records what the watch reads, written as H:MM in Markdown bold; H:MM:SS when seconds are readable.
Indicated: **8:06:04**
